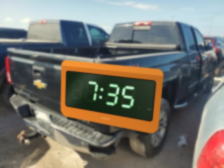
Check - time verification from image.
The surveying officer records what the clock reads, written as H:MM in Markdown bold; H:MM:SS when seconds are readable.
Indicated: **7:35**
